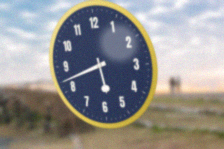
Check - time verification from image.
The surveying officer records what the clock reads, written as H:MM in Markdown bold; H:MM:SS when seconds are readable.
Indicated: **5:42**
